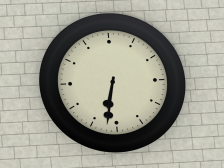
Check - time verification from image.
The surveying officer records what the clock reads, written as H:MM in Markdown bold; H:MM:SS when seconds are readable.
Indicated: **6:32**
